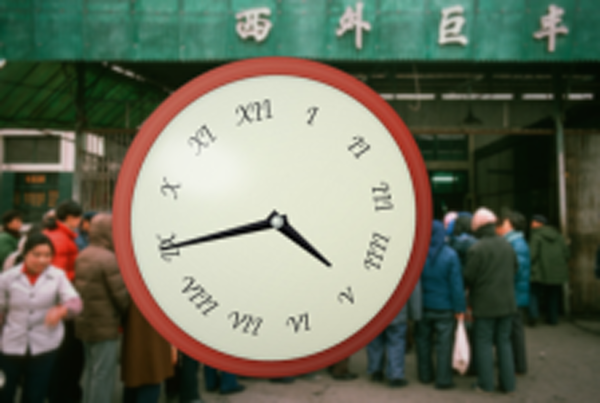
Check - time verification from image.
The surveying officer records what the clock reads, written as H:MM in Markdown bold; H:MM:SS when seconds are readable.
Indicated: **4:45**
